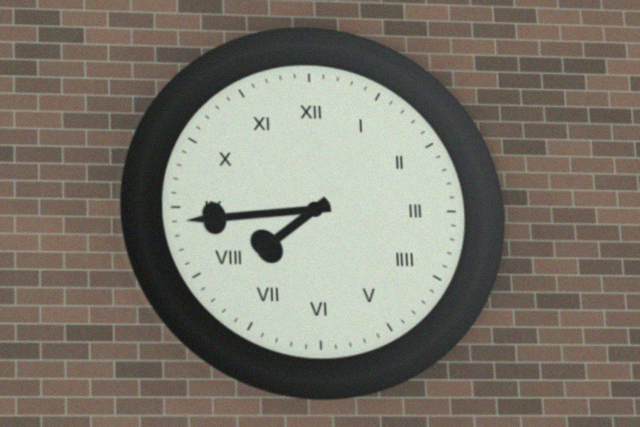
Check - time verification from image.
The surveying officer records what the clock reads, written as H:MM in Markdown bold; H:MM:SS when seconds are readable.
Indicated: **7:44**
